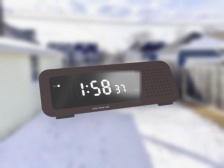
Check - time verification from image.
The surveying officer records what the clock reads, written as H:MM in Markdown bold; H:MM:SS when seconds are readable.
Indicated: **1:58:37**
